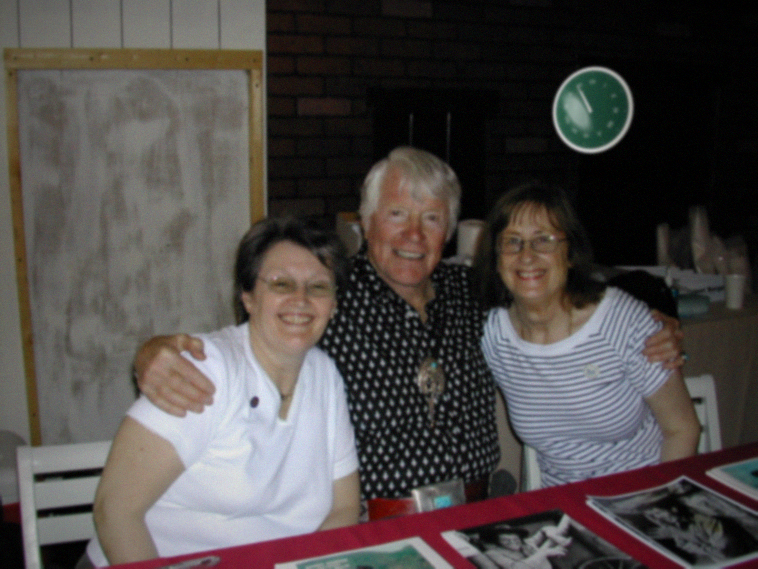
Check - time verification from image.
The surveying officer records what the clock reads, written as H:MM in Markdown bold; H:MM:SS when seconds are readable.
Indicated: **10:54**
